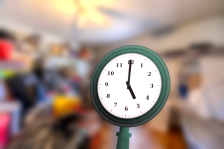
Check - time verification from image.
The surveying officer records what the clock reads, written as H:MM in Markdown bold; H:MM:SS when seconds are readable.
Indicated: **5:00**
